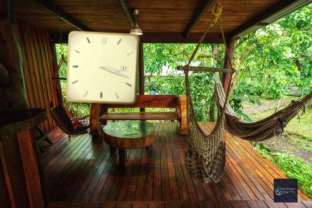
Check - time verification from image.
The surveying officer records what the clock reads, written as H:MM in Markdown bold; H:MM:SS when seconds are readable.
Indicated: **3:18**
